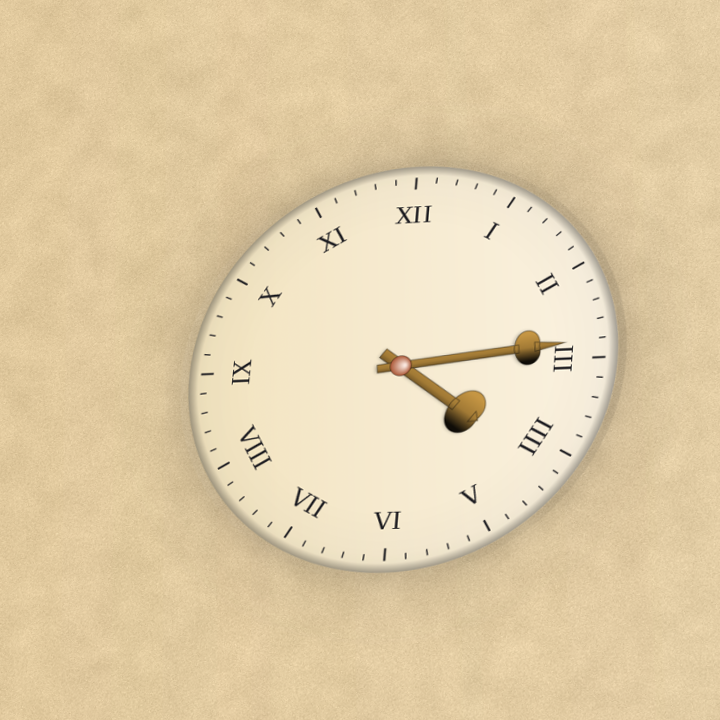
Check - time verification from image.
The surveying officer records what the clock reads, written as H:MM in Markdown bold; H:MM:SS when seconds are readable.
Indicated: **4:14**
